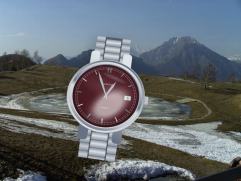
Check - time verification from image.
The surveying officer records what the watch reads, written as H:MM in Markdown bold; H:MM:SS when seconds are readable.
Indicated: **12:56**
